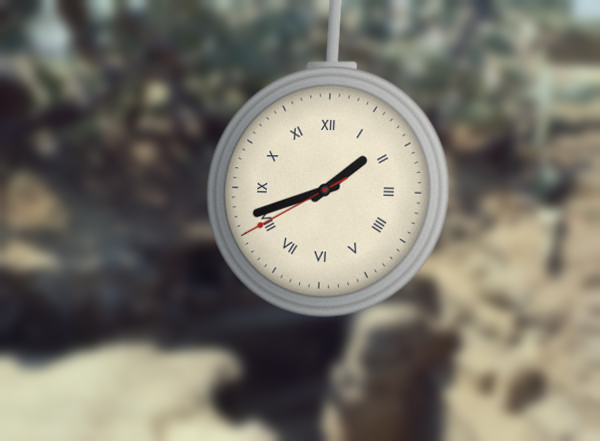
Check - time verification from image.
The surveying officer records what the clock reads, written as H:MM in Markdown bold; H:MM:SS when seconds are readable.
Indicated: **1:41:40**
